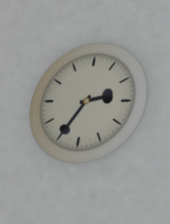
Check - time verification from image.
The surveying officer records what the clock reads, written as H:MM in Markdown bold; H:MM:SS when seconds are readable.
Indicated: **2:35**
